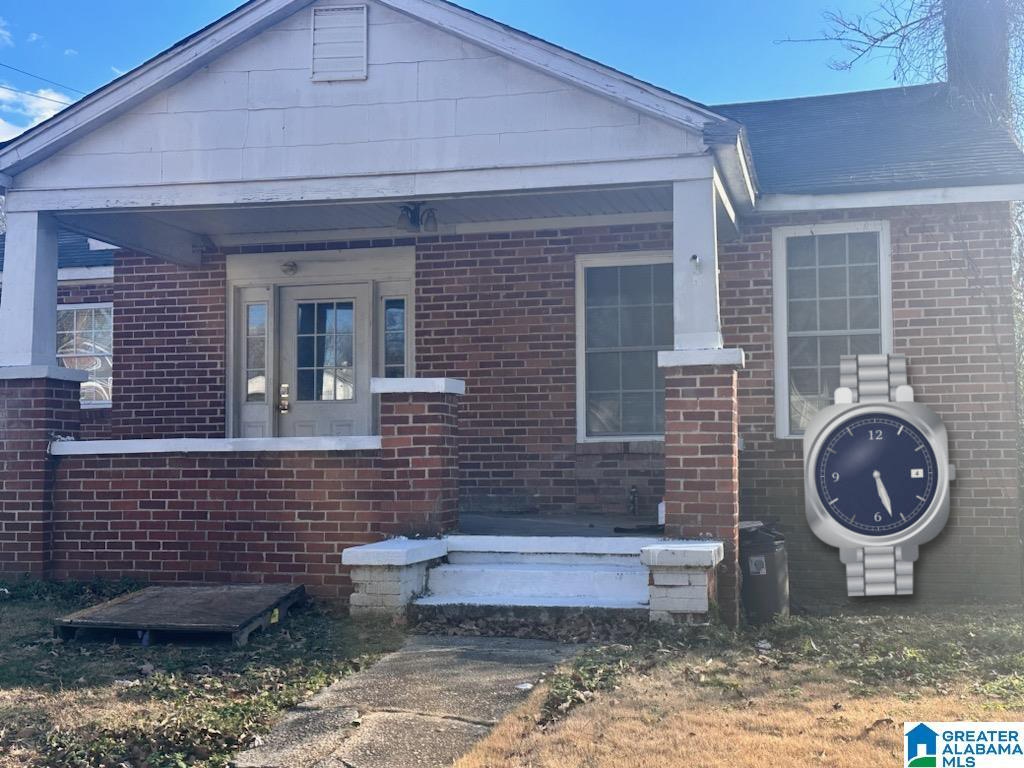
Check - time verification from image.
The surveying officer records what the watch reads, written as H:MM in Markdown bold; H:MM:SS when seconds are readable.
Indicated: **5:27**
